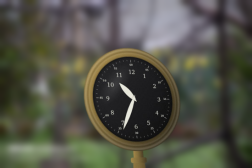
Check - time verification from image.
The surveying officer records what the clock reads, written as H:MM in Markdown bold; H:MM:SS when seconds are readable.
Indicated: **10:34**
